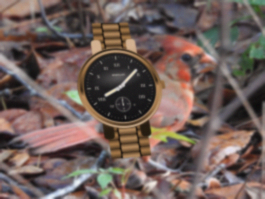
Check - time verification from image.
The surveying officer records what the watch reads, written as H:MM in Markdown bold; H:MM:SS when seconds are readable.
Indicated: **8:08**
